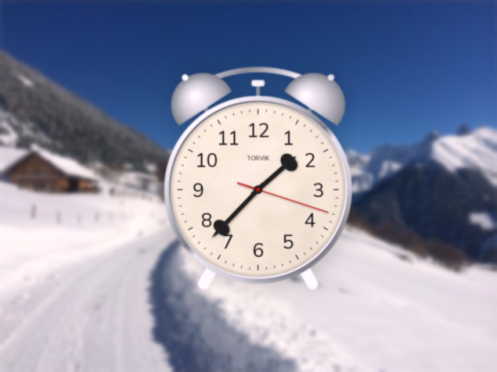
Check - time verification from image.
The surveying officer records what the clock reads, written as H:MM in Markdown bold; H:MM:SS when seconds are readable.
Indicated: **1:37:18**
